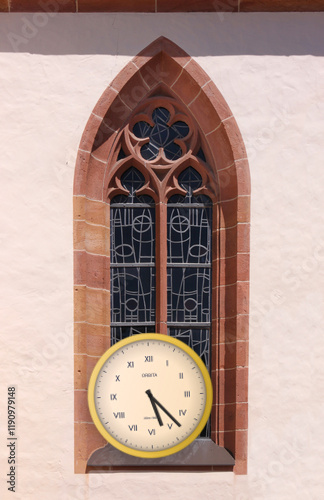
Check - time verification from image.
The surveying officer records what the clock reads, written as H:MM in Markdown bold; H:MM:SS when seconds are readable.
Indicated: **5:23**
